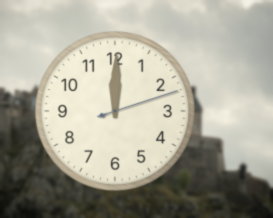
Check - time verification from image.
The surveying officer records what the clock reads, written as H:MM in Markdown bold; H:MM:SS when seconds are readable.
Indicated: **12:00:12**
